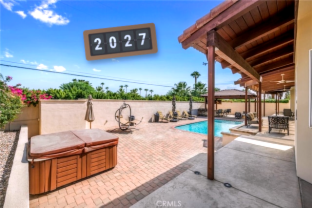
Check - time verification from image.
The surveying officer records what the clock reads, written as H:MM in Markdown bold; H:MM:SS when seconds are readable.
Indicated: **20:27**
